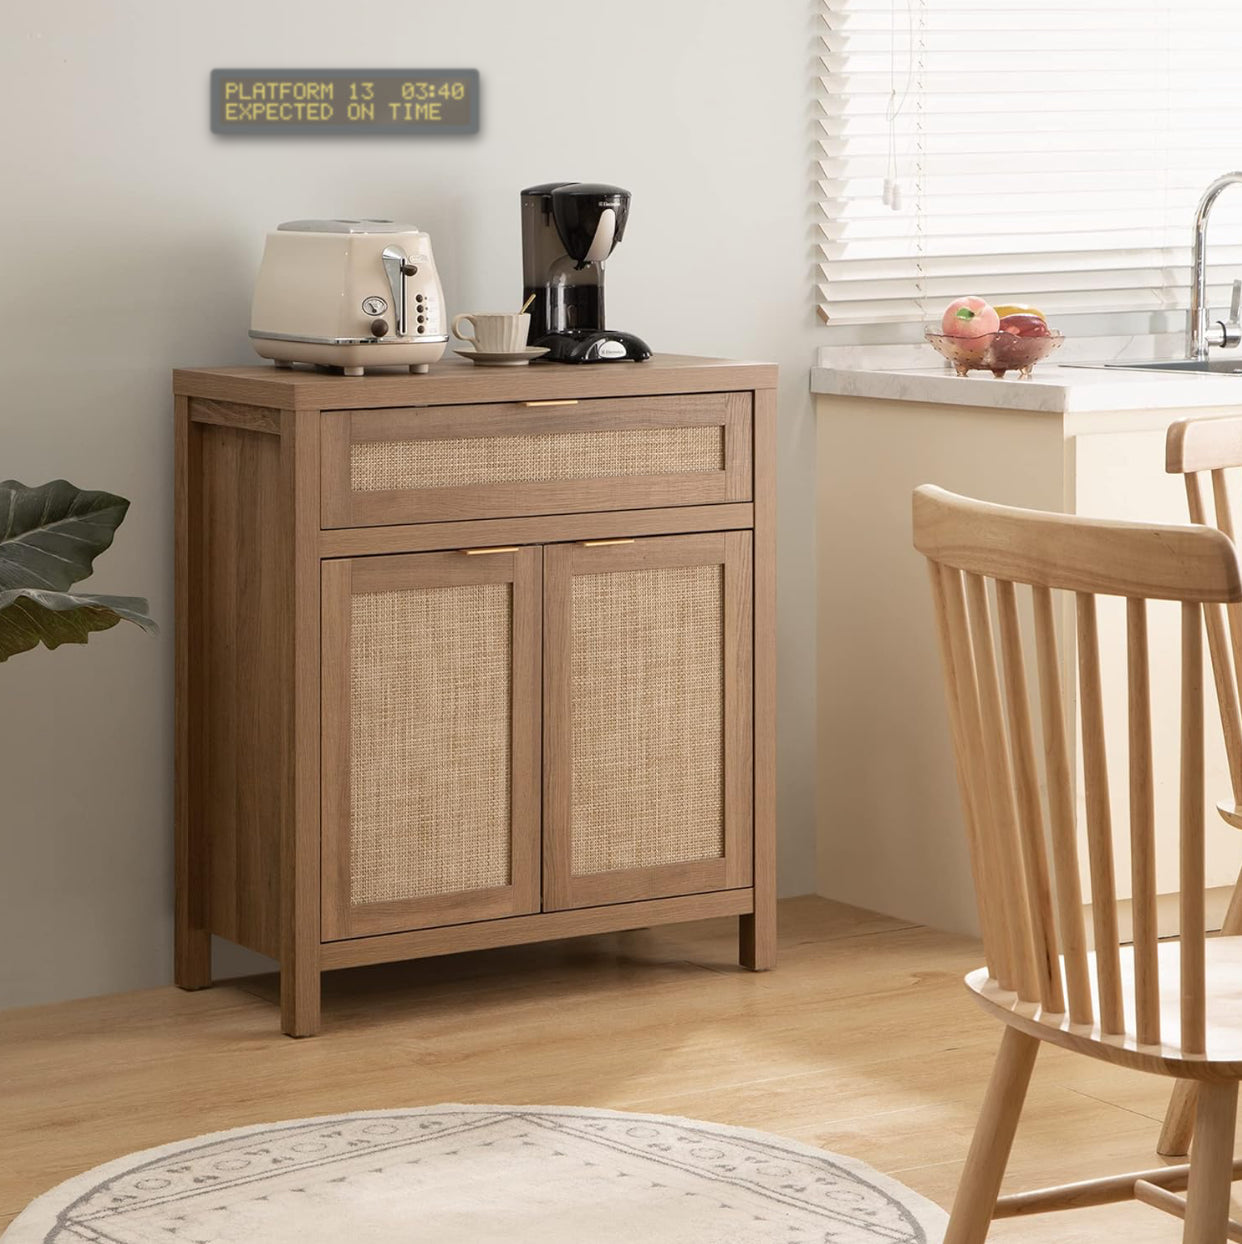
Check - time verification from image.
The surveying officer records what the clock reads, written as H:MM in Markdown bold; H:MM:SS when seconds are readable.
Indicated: **3:40**
